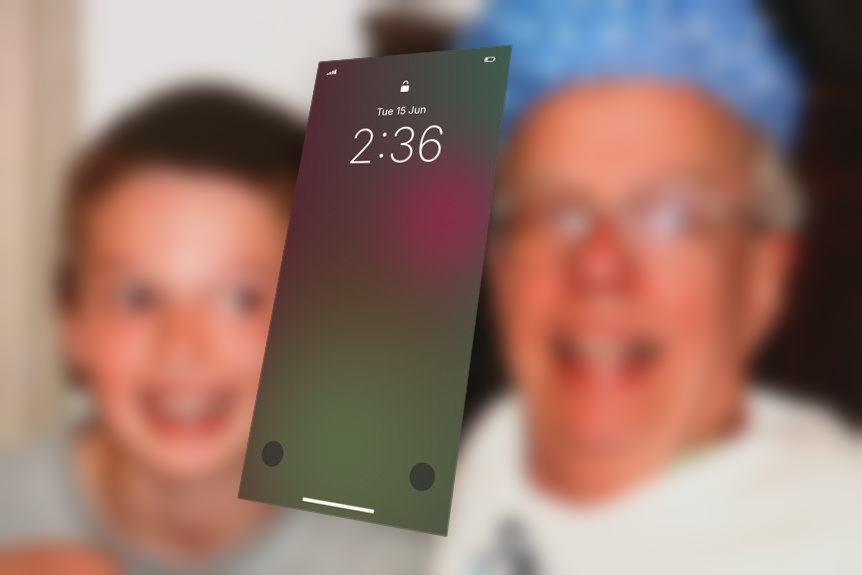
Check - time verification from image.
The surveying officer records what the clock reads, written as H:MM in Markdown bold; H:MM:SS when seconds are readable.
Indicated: **2:36**
